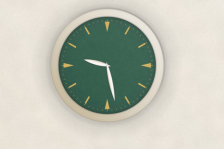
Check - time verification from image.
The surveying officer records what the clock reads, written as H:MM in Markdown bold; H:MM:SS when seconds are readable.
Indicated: **9:28**
